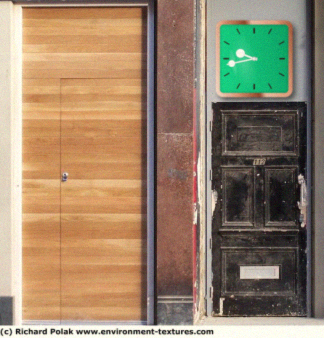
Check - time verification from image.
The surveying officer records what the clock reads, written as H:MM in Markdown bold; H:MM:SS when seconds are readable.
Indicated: **9:43**
